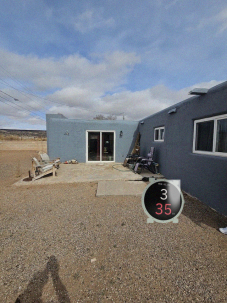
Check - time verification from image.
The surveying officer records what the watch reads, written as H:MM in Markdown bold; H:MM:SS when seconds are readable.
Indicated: **3:35**
